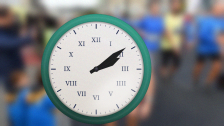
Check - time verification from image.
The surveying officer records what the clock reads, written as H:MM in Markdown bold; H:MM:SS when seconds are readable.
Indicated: **2:09**
